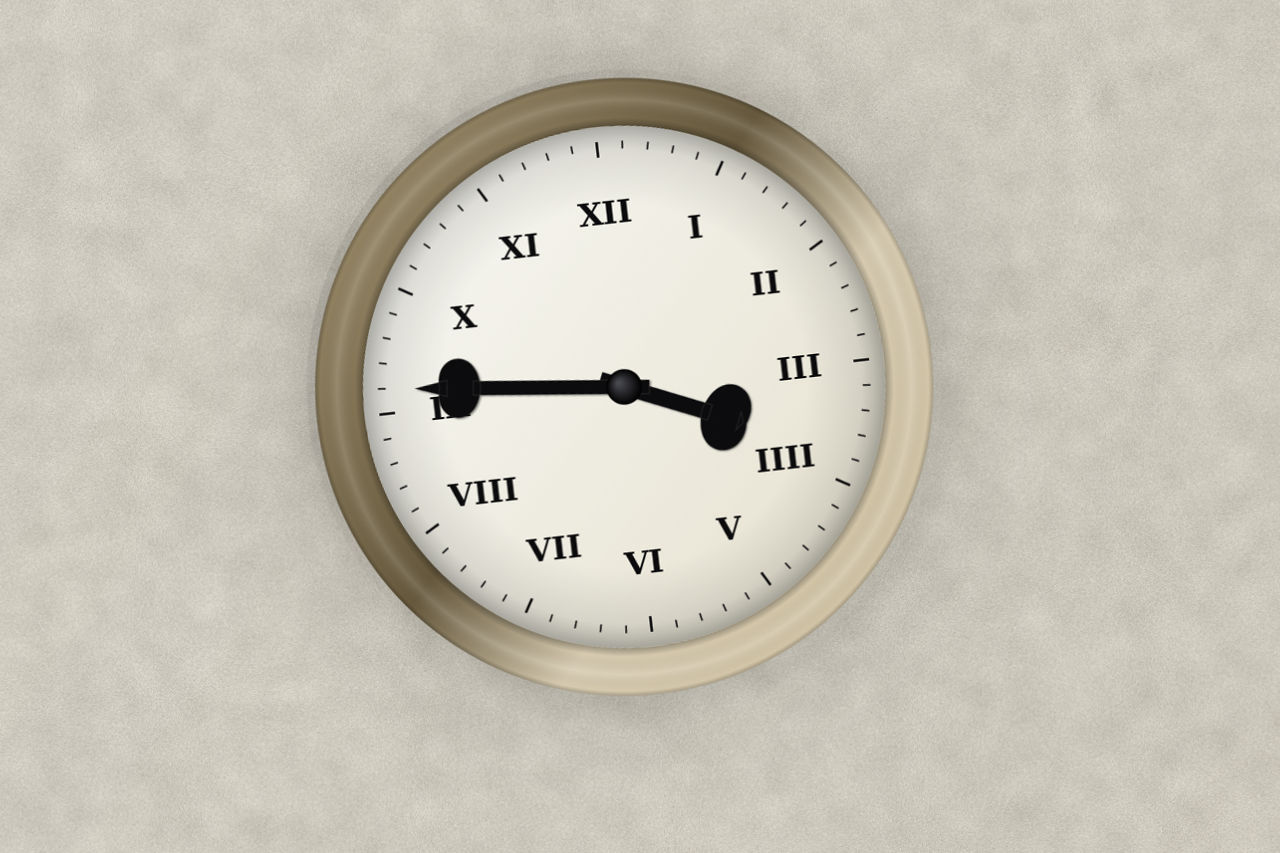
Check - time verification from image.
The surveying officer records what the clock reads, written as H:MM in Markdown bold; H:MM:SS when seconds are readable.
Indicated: **3:46**
